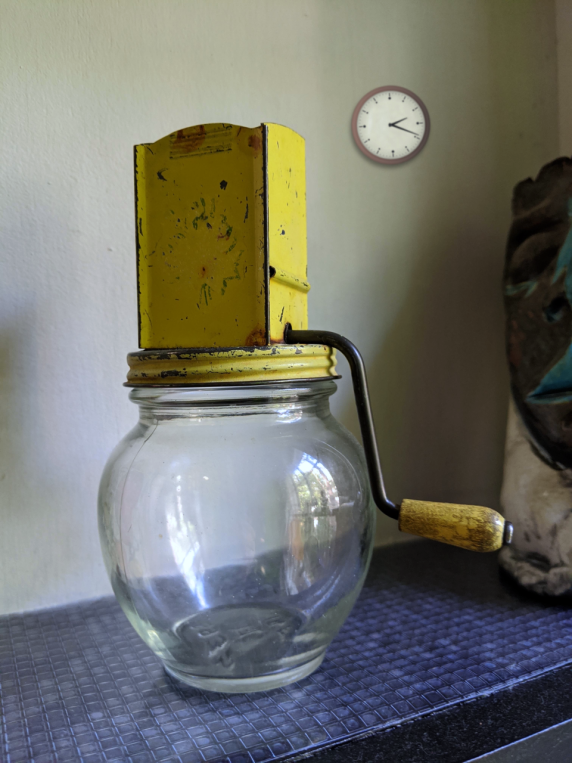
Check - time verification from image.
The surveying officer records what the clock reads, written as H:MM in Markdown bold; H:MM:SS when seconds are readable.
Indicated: **2:19**
